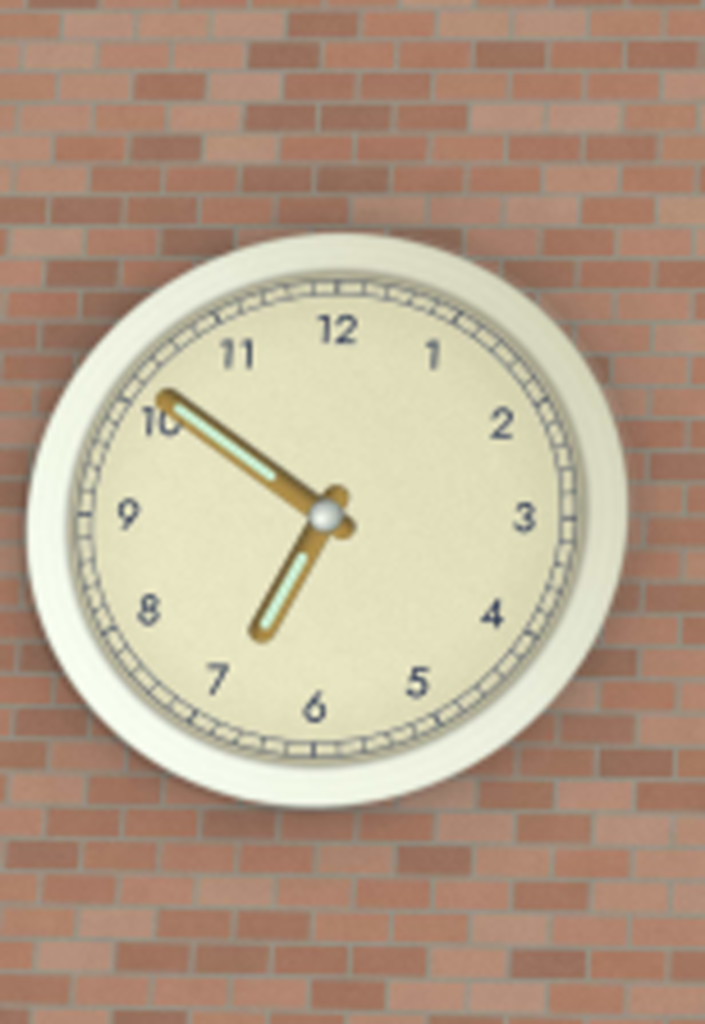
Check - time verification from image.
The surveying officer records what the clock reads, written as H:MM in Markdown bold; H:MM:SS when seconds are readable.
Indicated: **6:51**
